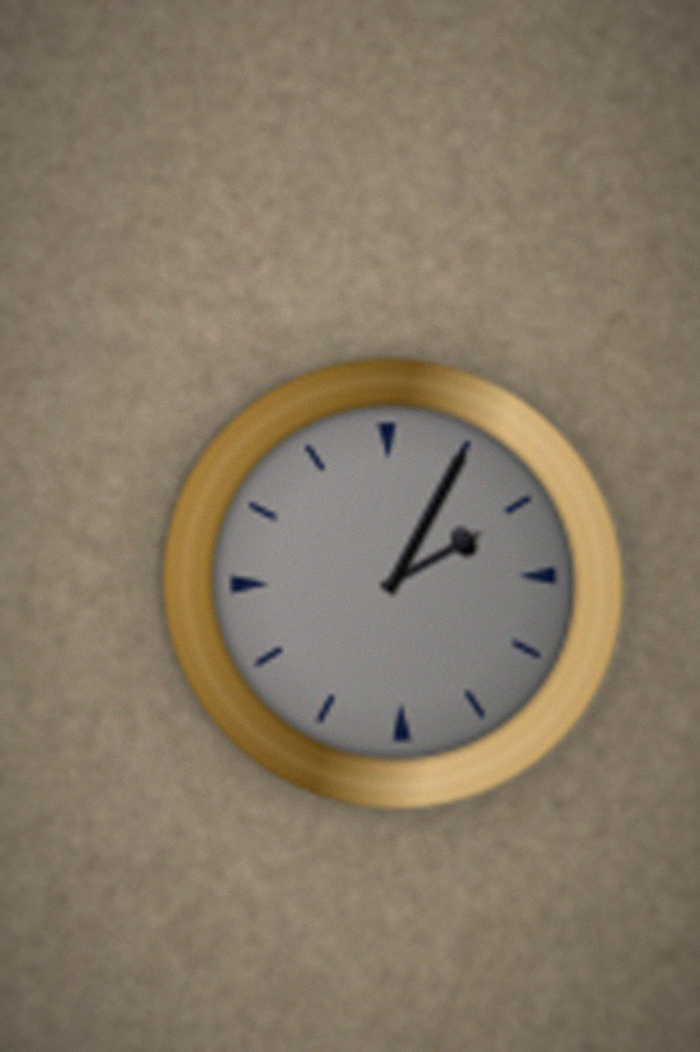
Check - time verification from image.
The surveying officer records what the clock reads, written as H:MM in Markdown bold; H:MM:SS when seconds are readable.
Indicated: **2:05**
